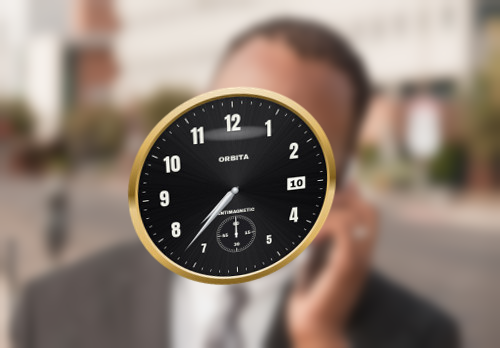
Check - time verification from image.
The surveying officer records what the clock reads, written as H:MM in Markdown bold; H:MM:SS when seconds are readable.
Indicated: **7:37**
